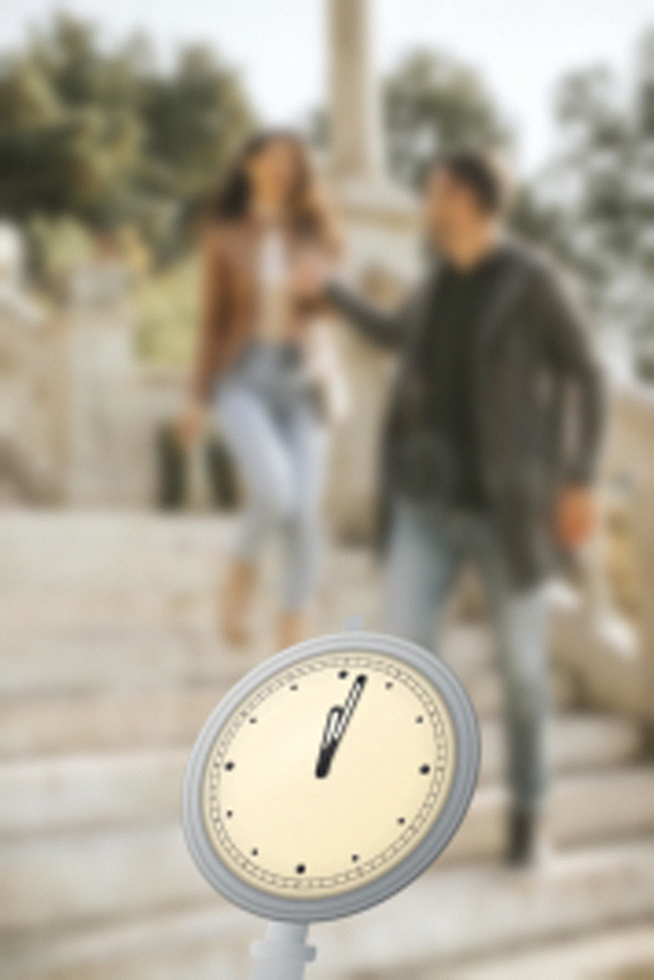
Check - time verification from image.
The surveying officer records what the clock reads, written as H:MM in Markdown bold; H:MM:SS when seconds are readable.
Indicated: **12:02**
